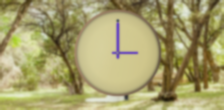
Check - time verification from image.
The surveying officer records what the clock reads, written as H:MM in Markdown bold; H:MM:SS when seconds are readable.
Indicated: **3:00**
